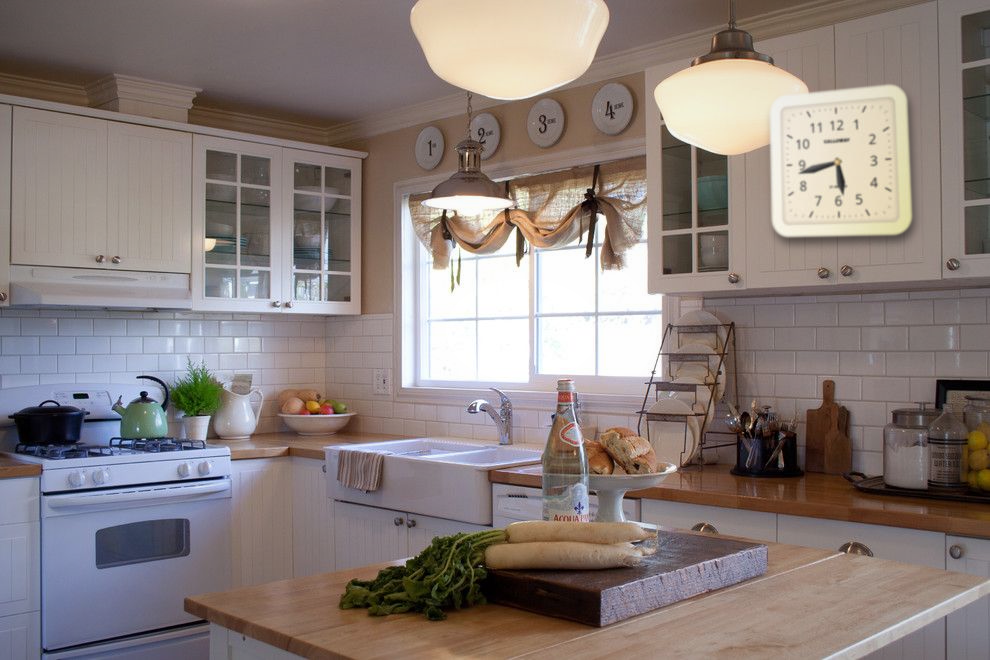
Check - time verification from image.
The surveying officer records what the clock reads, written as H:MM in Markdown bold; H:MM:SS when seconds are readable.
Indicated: **5:43**
